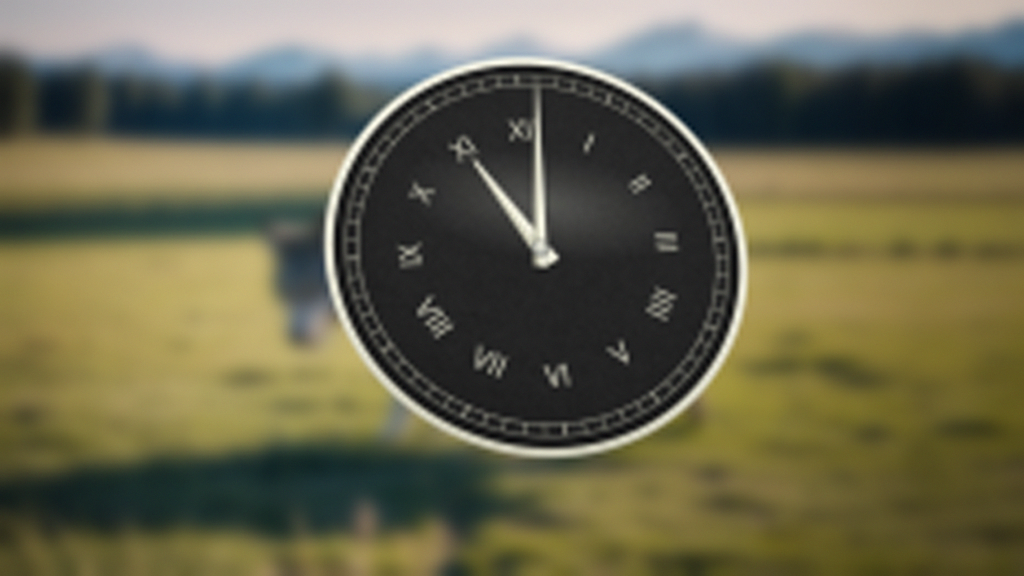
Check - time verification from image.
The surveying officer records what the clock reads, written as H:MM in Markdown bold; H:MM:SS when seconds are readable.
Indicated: **11:01**
